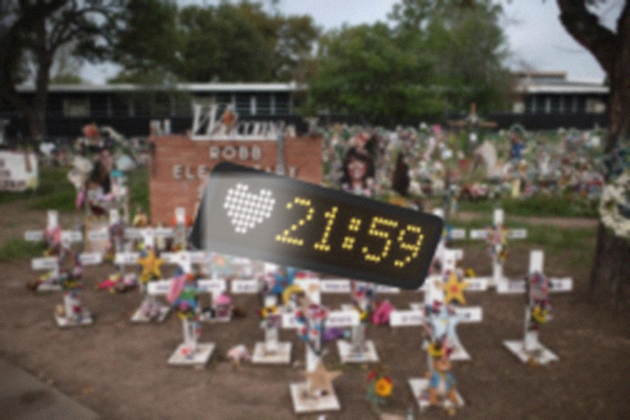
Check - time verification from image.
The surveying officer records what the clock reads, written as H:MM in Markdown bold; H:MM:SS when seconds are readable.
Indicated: **21:59**
